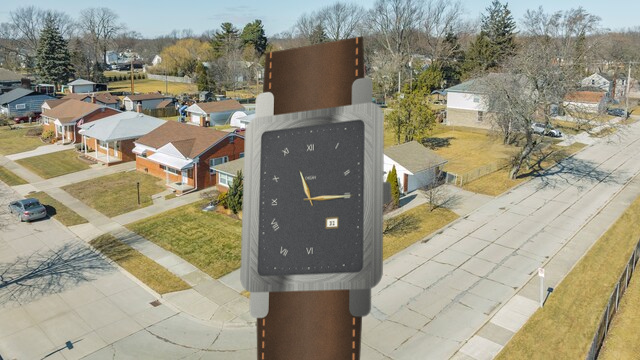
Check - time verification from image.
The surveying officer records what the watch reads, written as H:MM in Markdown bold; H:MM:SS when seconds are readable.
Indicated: **11:15**
